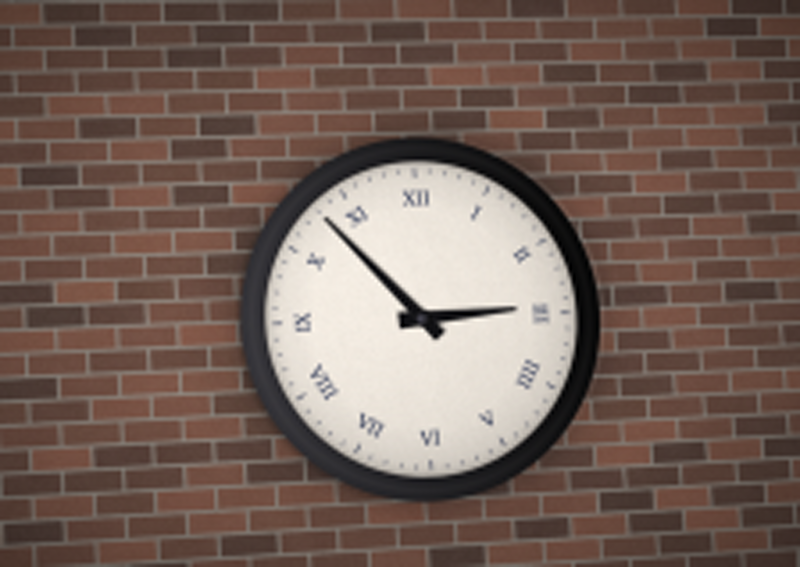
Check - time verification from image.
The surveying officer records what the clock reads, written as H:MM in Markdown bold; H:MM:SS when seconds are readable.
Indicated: **2:53**
